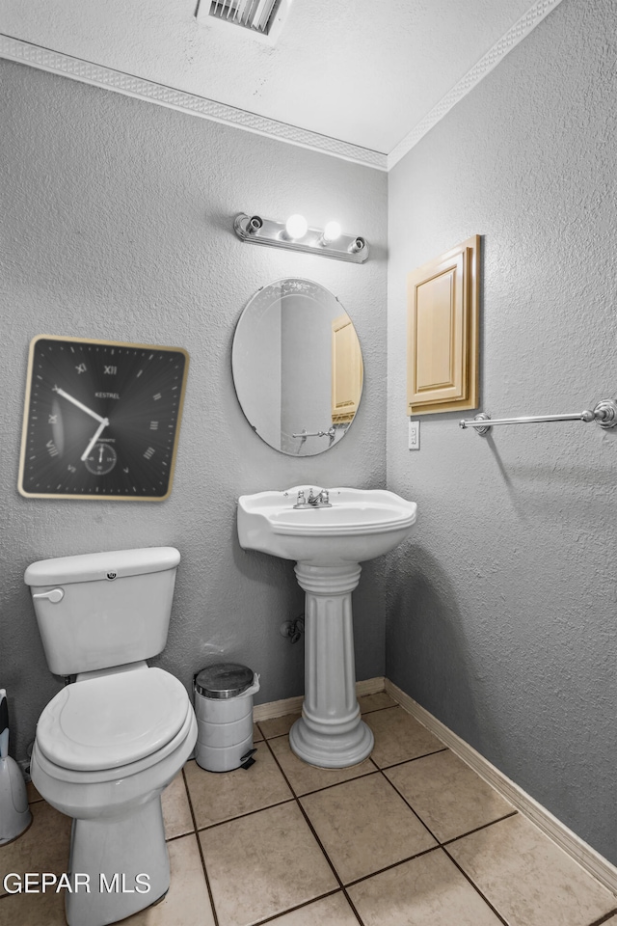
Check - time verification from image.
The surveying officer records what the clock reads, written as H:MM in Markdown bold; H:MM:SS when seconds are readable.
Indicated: **6:50**
